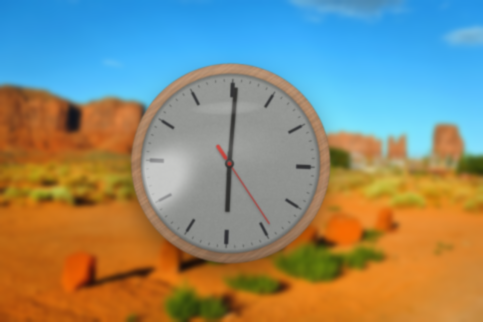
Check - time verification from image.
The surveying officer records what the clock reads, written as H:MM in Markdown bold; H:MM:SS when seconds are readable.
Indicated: **6:00:24**
